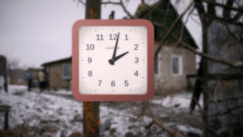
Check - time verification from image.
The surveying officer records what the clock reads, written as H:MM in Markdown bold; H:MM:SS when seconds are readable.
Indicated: **2:02**
